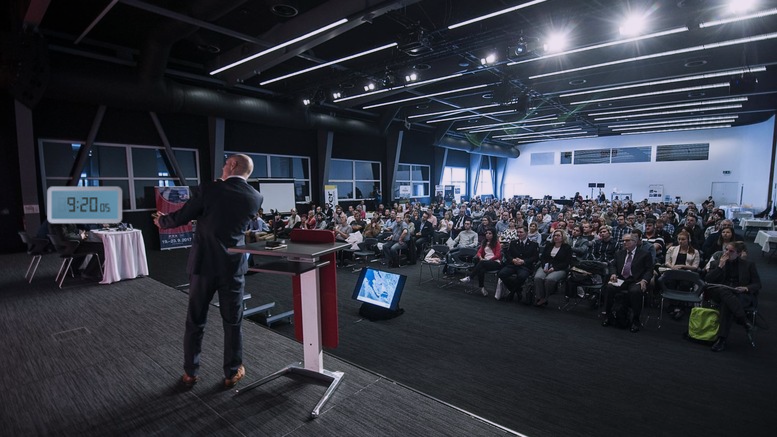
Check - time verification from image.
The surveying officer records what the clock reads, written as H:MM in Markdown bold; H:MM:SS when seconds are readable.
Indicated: **9:20**
